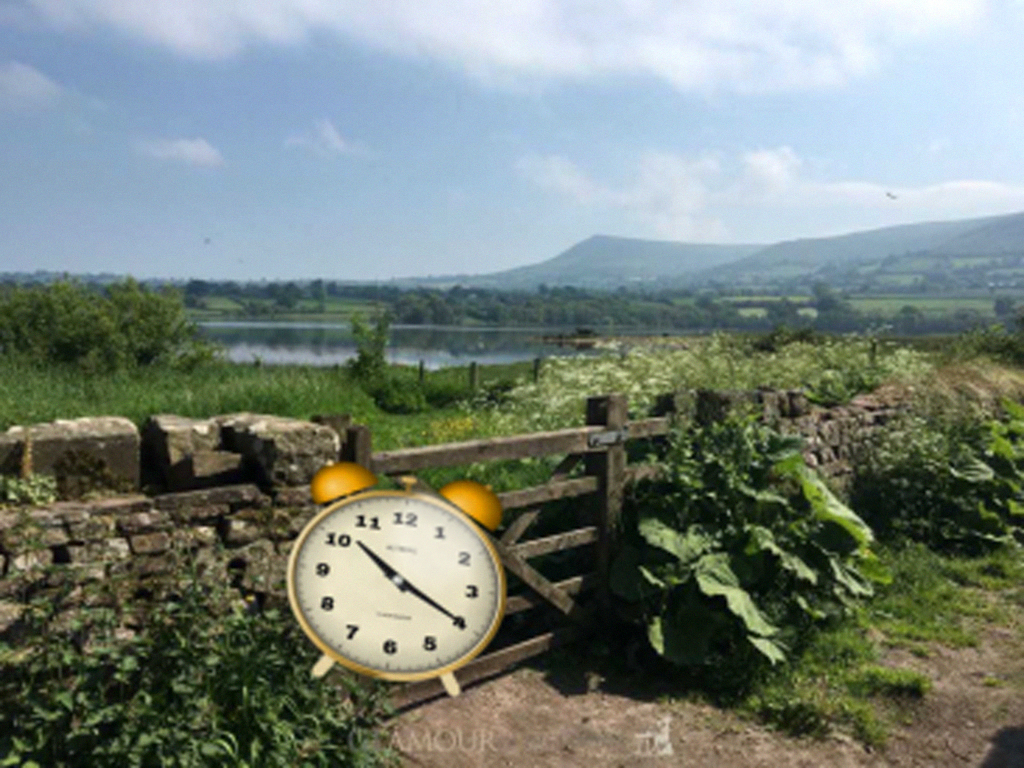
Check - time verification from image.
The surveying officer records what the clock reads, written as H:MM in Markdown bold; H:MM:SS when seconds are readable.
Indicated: **10:20**
